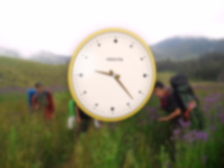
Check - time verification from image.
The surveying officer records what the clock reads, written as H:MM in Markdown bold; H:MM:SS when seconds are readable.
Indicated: **9:23**
